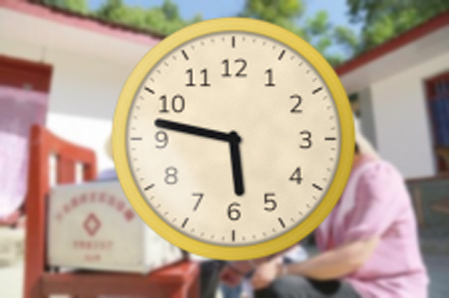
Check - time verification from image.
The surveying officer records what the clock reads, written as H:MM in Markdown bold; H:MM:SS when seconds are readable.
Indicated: **5:47**
